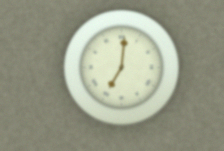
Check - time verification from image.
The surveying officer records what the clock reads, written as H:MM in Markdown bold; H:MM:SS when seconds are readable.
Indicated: **7:01**
